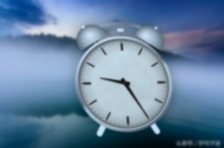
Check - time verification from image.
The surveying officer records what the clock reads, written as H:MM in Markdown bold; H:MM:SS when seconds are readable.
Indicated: **9:25**
